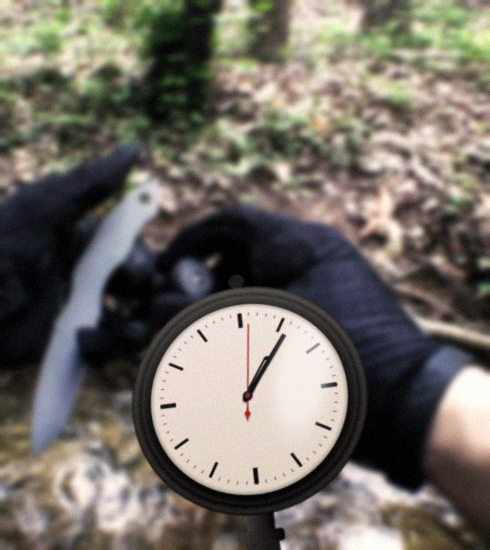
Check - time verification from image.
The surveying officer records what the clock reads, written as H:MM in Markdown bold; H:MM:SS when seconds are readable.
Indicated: **1:06:01**
